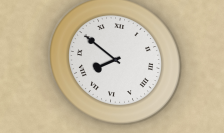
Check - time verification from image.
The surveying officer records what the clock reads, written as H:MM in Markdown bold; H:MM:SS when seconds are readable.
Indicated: **7:50**
